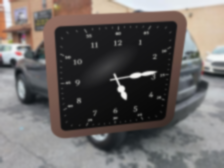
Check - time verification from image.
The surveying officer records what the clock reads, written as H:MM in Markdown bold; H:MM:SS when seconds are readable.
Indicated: **5:14**
